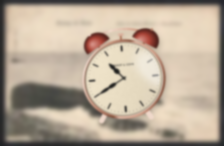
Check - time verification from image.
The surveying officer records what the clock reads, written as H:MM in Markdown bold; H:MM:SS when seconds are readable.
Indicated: **10:40**
